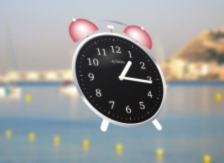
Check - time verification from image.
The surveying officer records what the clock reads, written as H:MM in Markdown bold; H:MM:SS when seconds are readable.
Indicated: **1:16**
